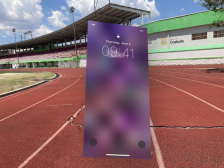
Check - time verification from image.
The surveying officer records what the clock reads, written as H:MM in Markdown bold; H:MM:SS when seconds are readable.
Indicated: **9:41**
